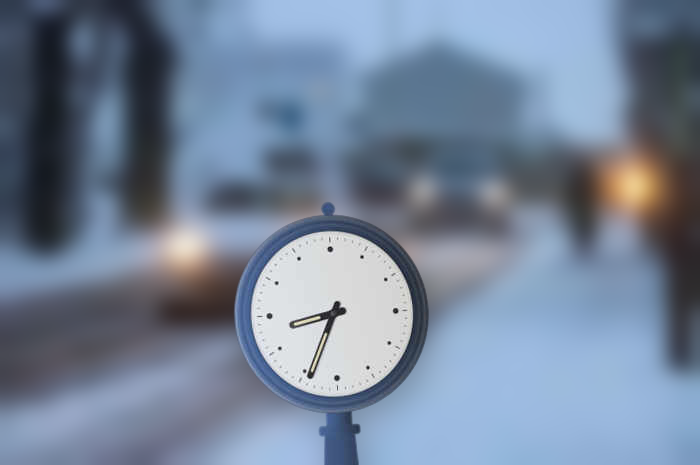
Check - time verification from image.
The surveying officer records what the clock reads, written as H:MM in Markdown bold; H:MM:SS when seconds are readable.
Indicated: **8:34**
